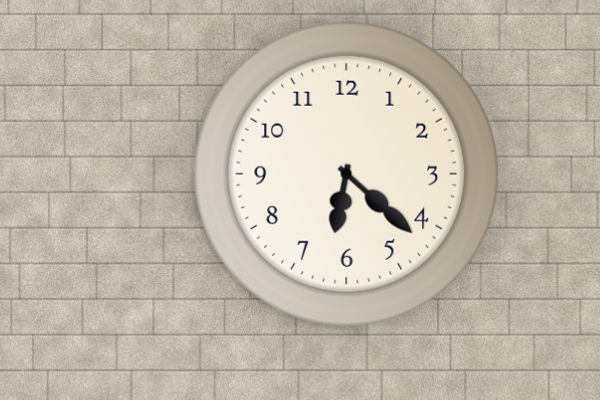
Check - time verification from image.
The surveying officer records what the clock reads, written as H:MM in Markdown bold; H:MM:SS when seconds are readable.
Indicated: **6:22**
